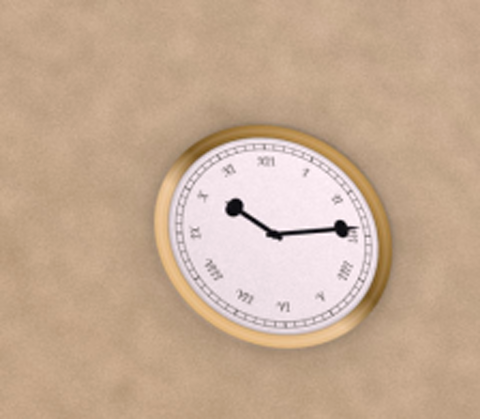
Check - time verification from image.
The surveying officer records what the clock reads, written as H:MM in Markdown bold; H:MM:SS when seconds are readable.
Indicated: **10:14**
